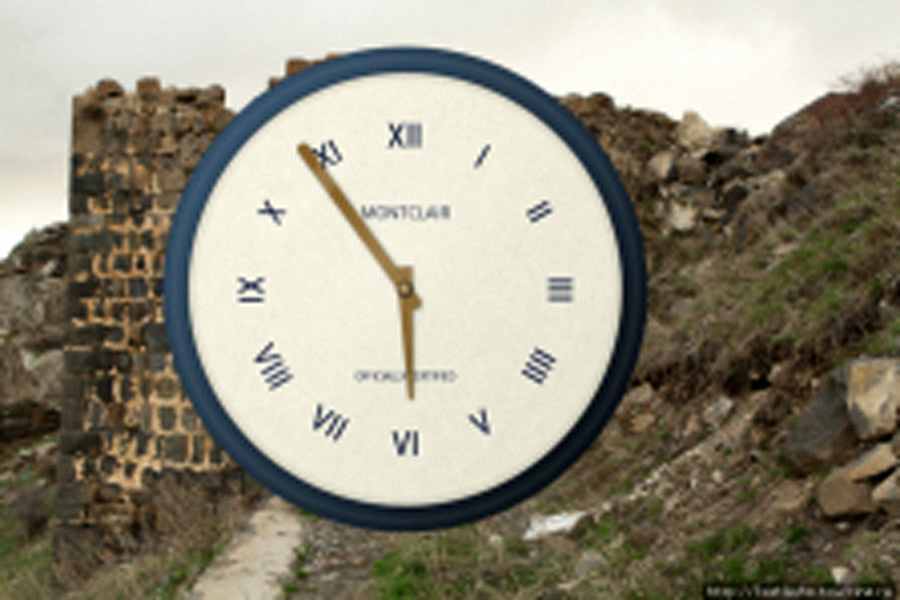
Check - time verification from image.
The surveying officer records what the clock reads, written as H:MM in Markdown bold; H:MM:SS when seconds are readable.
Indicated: **5:54**
